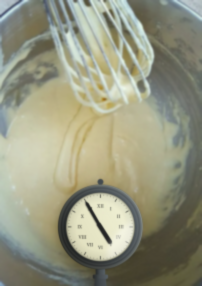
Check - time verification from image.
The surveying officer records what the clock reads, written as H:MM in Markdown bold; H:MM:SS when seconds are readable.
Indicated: **4:55**
